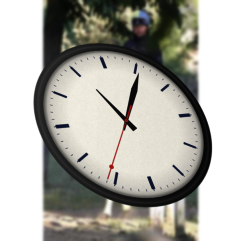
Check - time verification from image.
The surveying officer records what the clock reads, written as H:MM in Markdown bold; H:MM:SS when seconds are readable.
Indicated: **11:05:36**
